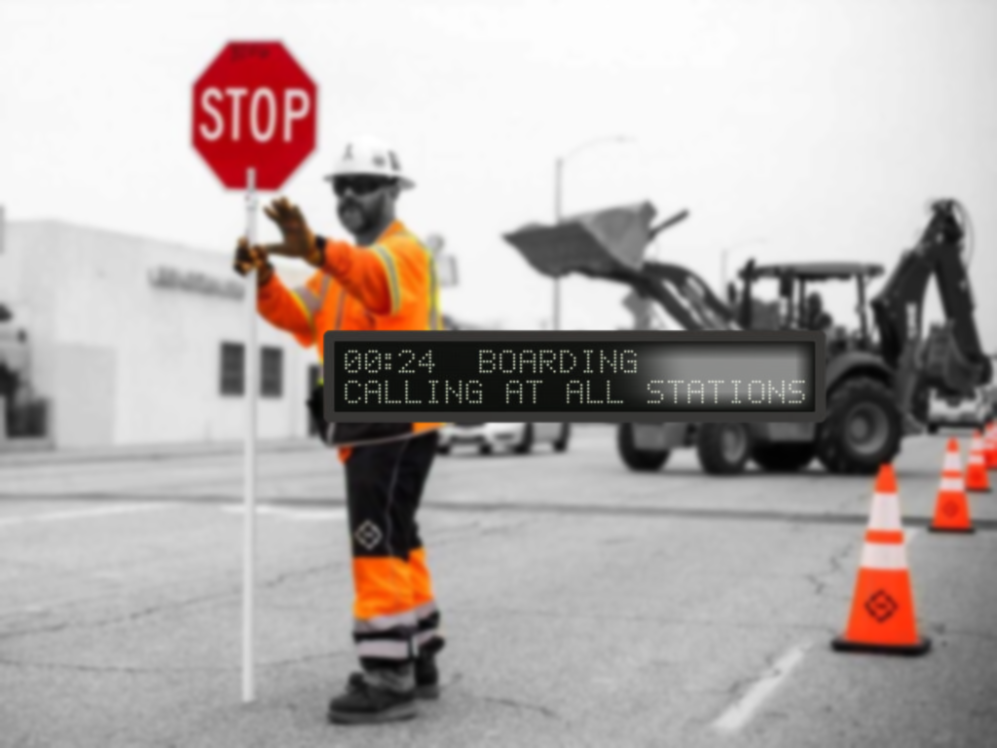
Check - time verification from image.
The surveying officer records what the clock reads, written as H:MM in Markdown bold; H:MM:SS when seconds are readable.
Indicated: **0:24**
